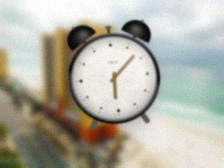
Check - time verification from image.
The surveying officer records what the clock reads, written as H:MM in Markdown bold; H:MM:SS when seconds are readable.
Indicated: **6:08**
